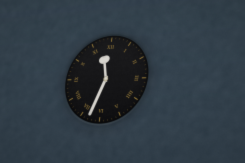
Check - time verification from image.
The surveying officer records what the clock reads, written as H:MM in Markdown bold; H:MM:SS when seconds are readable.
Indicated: **11:33**
